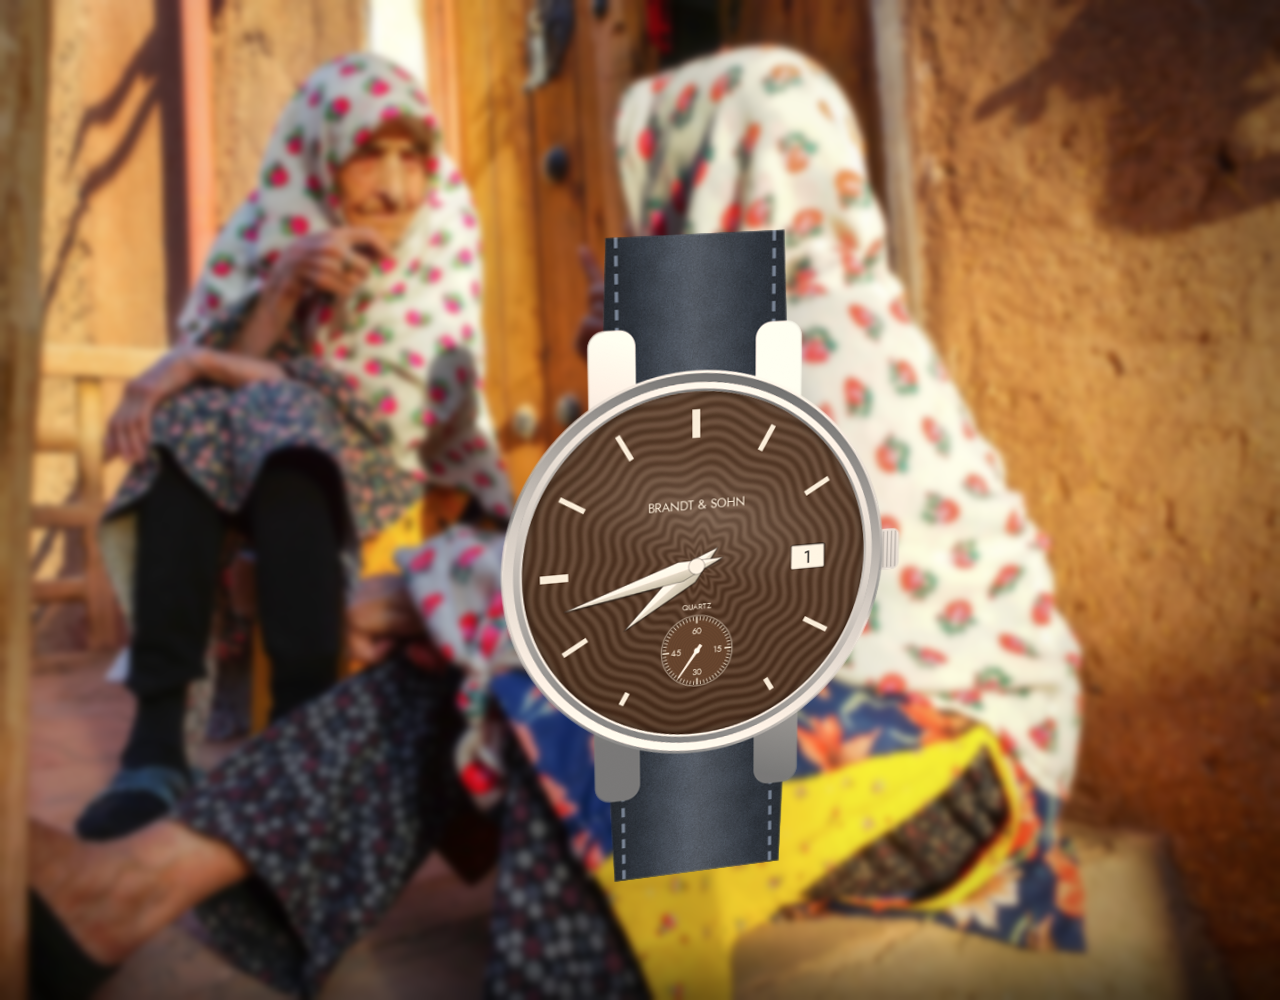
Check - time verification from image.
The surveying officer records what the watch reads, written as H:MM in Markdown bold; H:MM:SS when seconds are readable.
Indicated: **7:42:36**
